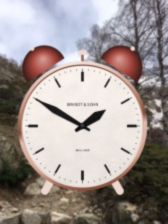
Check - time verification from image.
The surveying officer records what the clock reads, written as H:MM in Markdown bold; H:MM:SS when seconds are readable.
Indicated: **1:50**
